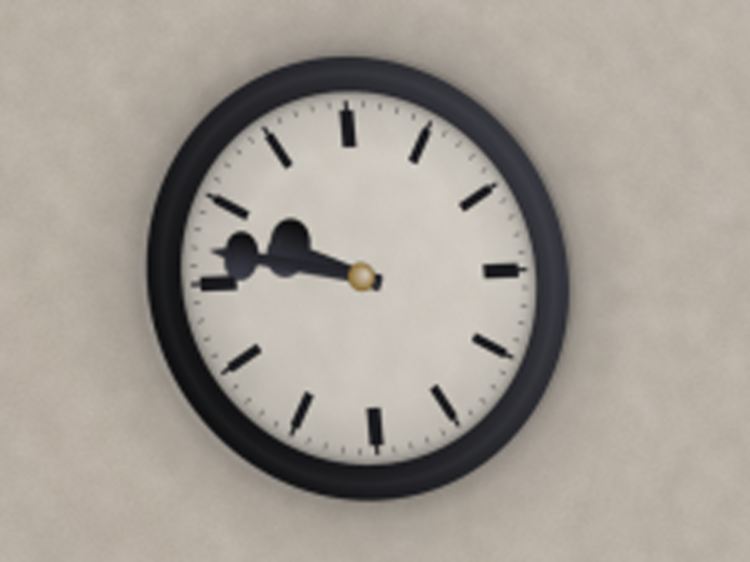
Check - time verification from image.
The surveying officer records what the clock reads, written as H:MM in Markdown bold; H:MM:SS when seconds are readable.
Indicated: **9:47**
